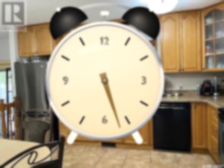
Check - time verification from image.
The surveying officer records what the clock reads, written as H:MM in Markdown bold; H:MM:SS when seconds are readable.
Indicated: **5:27**
